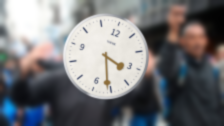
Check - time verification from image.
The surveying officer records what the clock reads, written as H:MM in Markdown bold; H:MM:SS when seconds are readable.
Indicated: **3:26**
